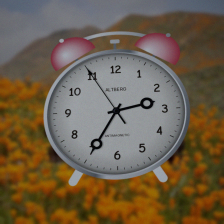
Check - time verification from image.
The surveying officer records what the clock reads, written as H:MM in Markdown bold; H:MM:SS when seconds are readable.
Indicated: **2:34:55**
